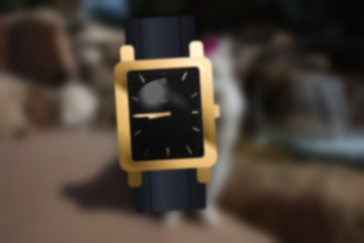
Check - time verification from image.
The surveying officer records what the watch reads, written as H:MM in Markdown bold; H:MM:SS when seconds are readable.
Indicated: **8:45**
